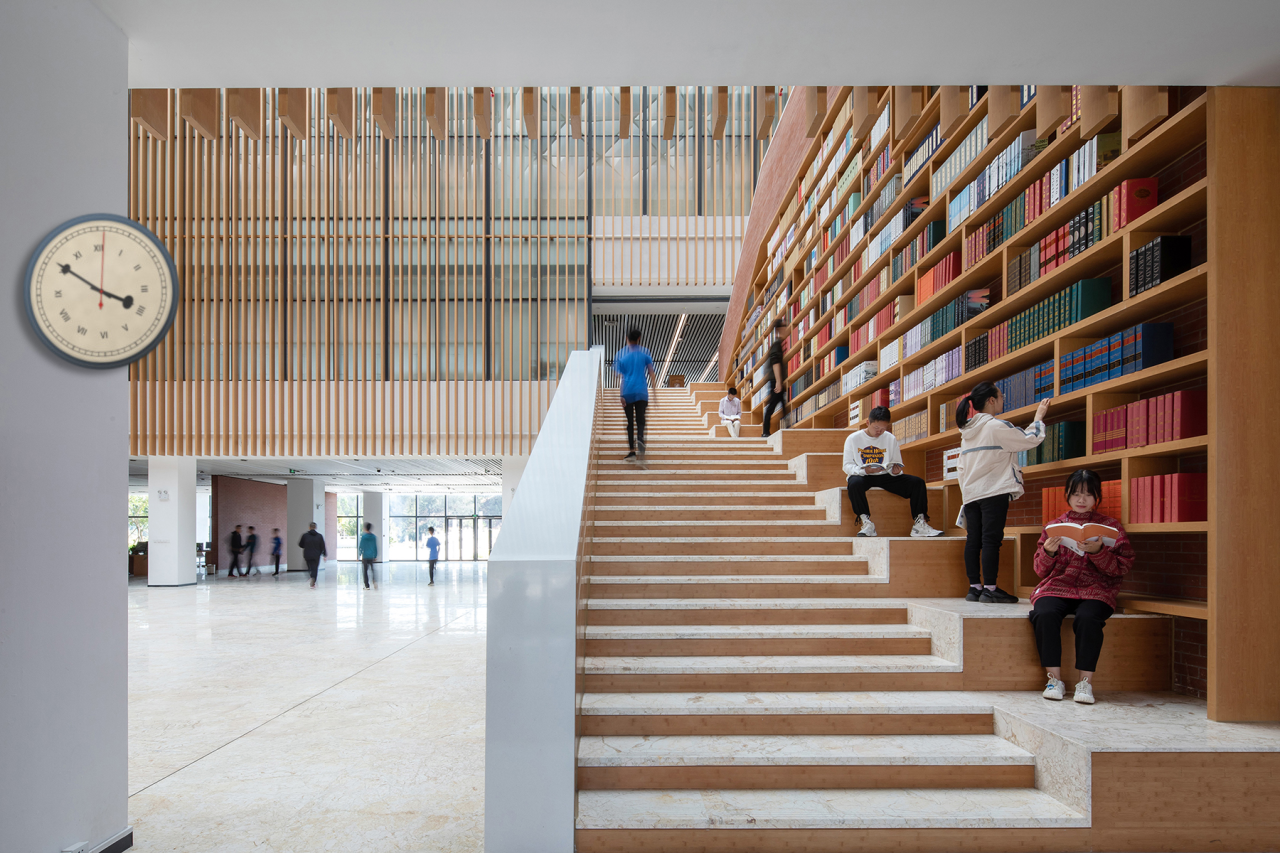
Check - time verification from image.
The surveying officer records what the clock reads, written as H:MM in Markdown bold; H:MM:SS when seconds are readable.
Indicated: **3:51:01**
